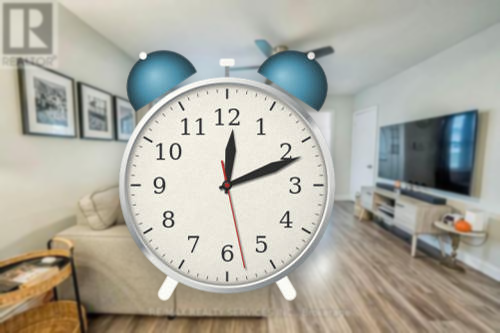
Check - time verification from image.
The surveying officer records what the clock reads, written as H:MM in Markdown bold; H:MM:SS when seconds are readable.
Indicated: **12:11:28**
